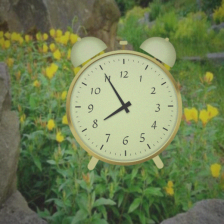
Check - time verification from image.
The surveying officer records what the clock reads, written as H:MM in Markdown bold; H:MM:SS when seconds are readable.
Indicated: **7:55**
